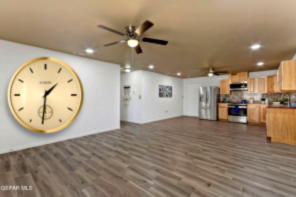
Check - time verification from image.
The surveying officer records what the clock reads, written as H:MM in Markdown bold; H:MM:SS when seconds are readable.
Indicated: **1:31**
